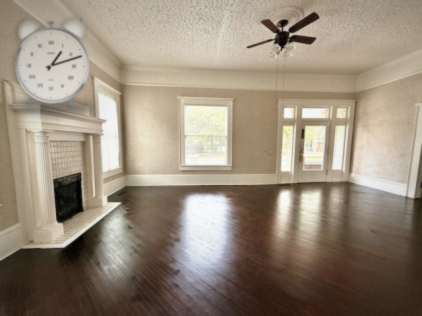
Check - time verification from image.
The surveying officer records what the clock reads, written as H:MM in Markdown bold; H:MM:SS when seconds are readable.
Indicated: **1:12**
